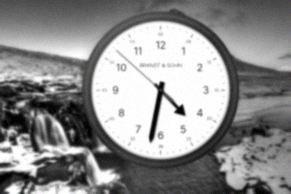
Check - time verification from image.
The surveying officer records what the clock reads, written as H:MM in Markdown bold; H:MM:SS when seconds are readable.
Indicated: **4:31:52**
